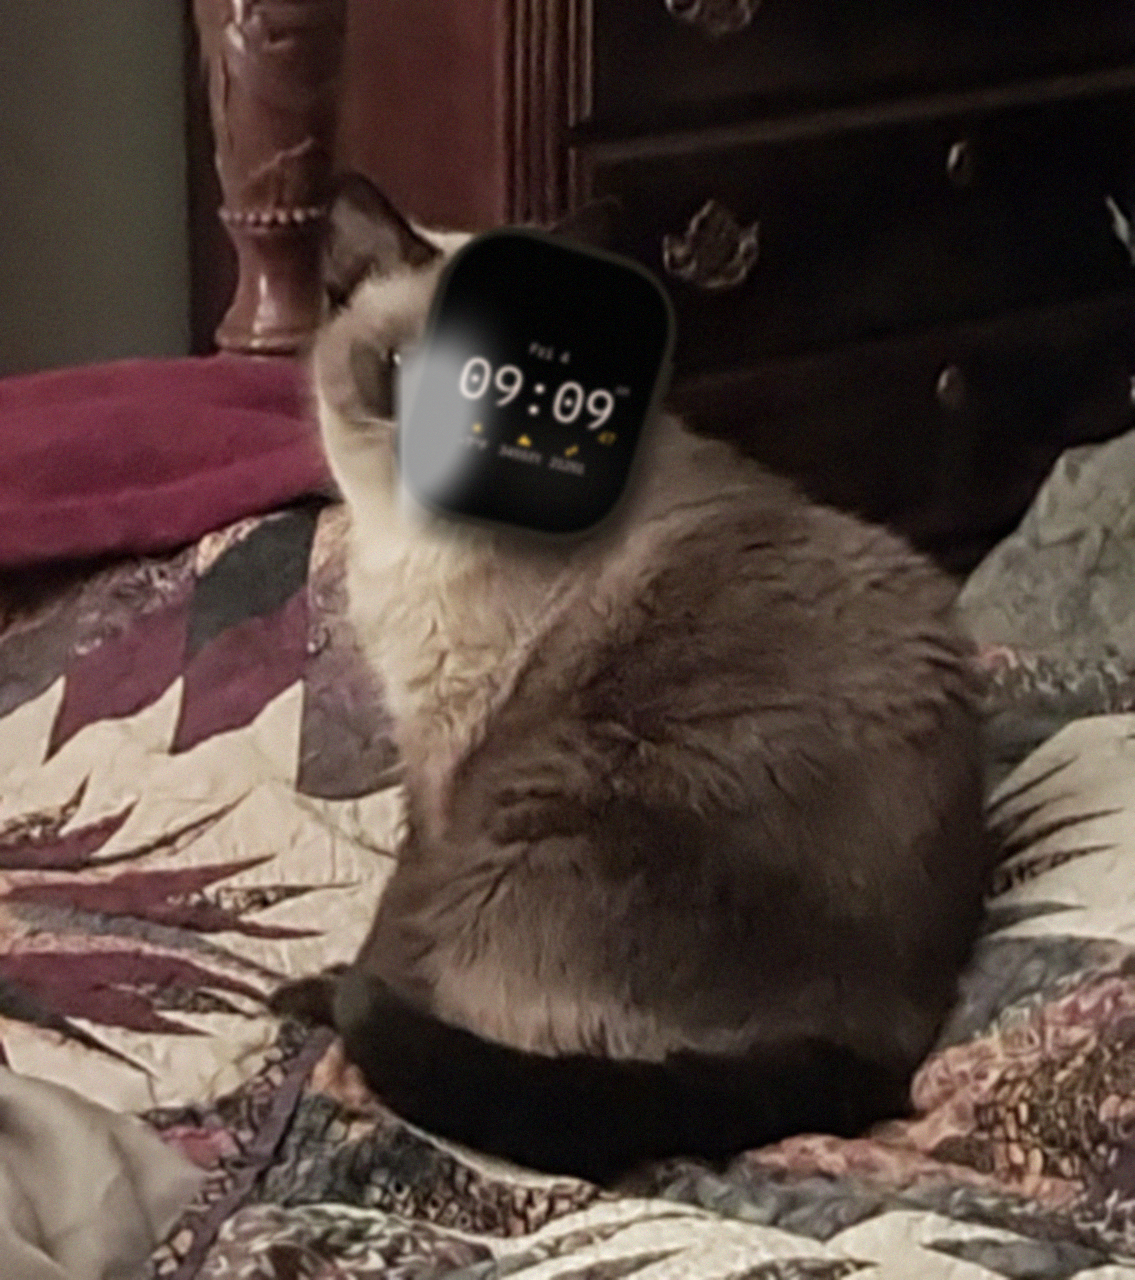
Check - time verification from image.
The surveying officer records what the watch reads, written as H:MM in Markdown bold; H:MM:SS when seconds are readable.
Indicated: **9:09**
